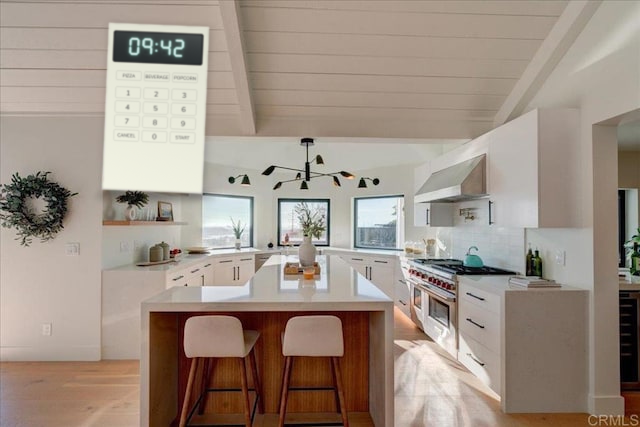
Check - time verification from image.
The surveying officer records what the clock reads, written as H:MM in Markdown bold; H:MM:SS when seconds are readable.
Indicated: **9:42**
